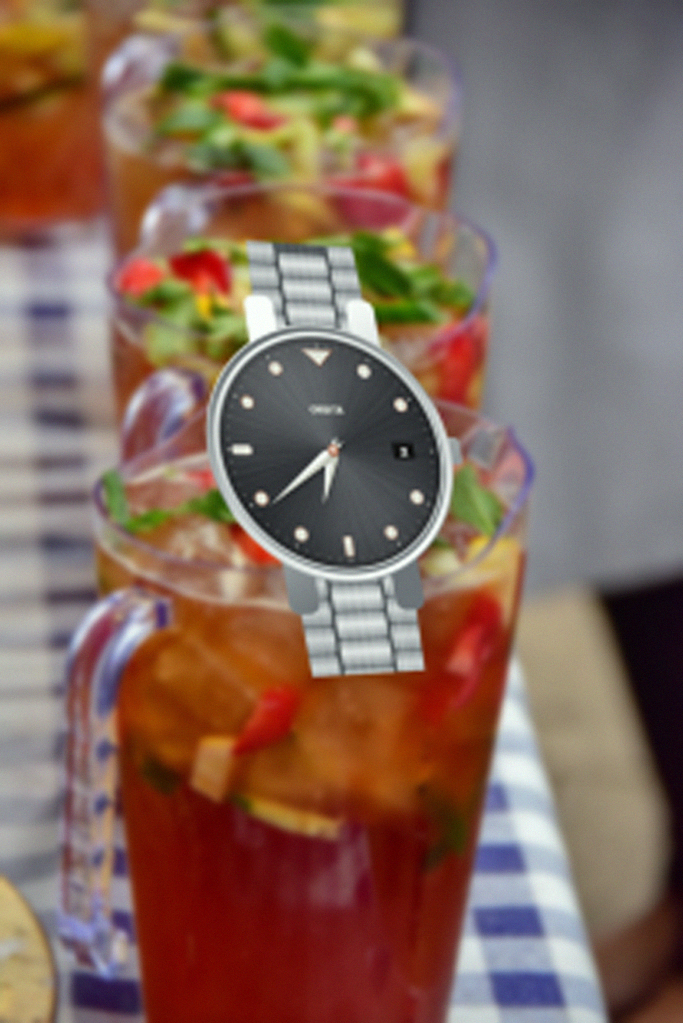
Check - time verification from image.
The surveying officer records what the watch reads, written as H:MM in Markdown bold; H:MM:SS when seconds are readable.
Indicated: **6:39**
